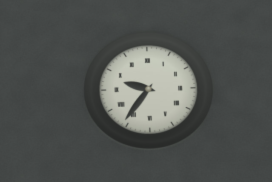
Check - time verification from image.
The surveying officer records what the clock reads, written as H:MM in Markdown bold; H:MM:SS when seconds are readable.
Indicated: **9:36**
